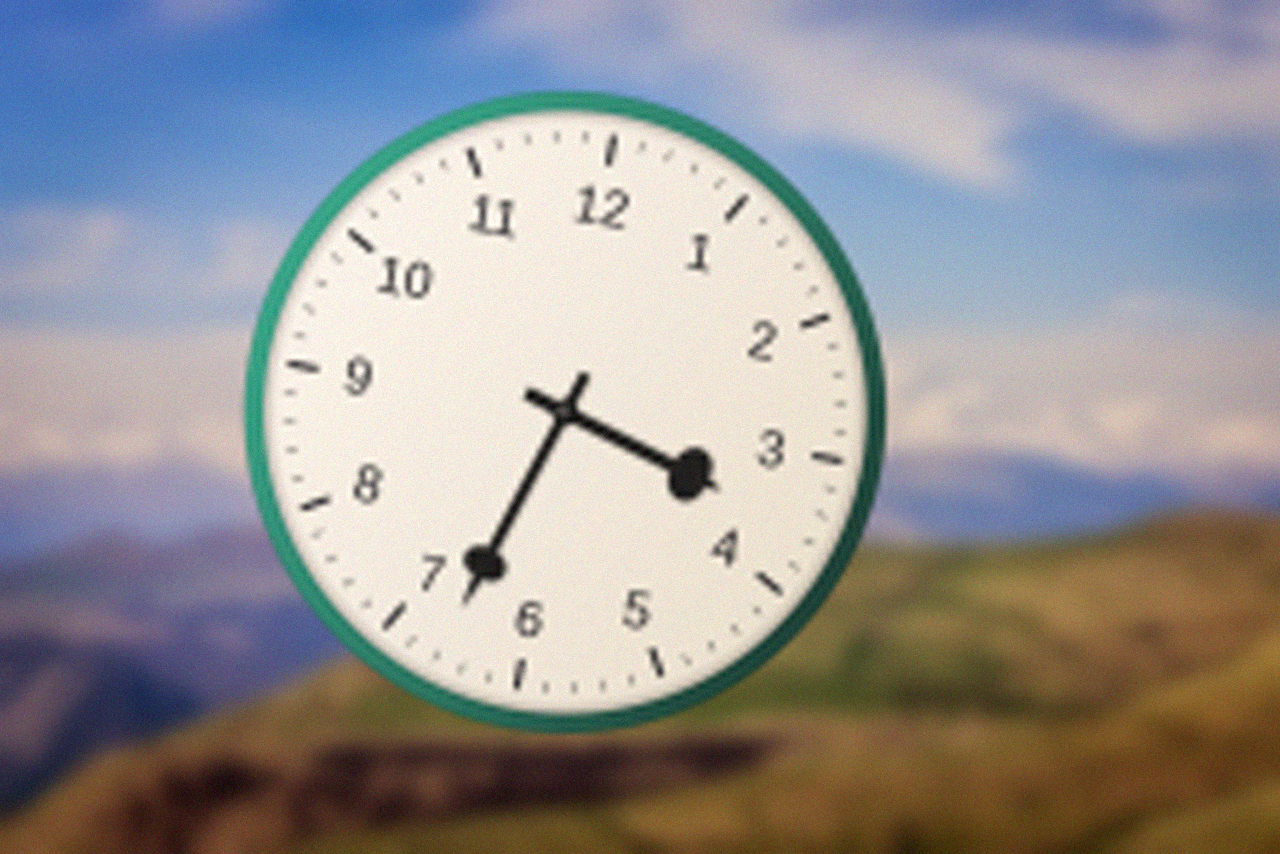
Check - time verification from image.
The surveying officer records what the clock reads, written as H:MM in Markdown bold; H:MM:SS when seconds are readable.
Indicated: **3:33**
